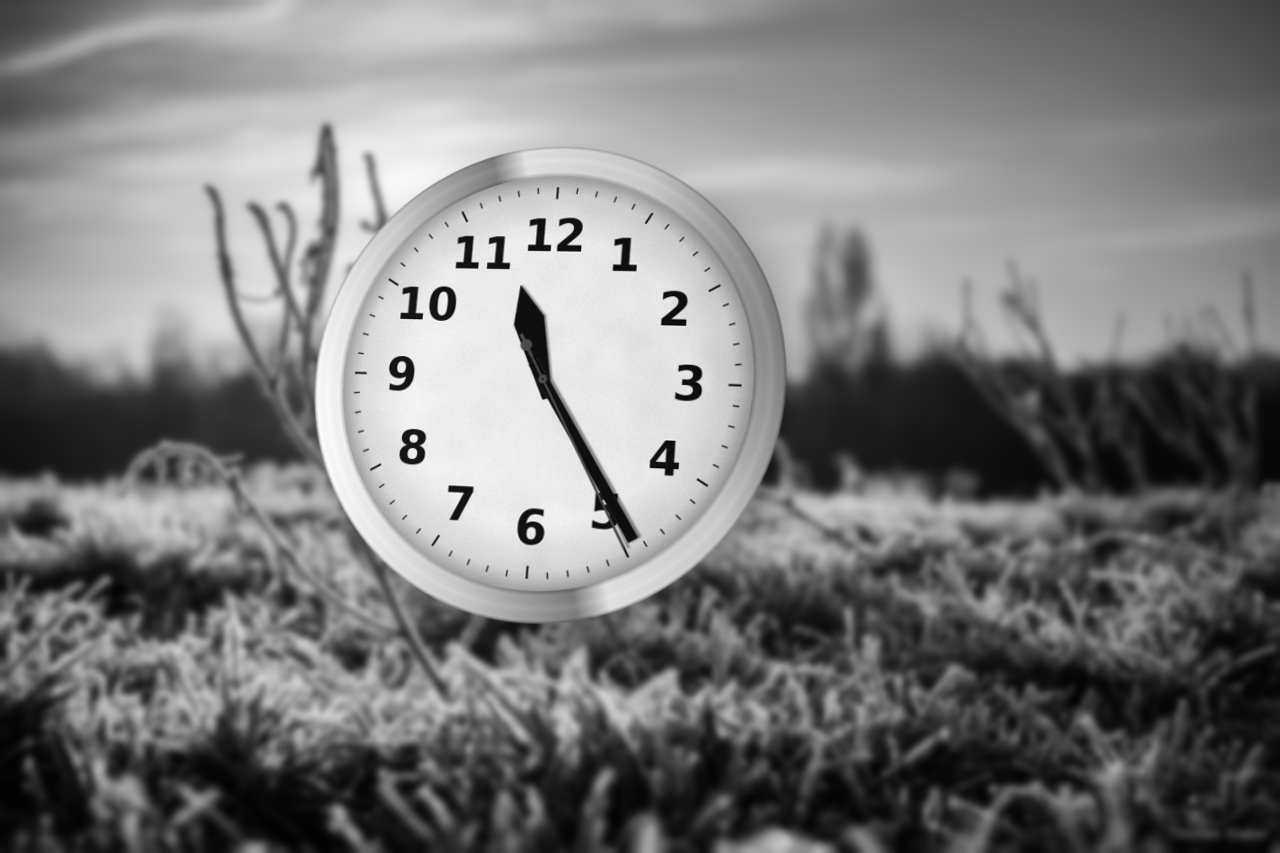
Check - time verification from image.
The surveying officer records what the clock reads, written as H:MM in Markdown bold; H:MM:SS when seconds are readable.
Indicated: **11:24:25**
